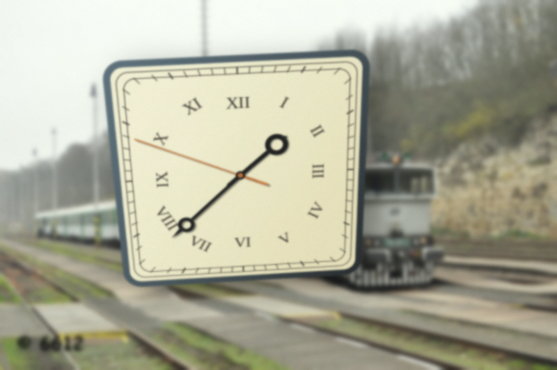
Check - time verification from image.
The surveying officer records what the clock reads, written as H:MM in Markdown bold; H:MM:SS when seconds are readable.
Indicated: **1:37:49**
